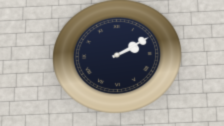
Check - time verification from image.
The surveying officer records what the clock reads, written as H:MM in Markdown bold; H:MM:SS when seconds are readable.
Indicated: **2:10**
